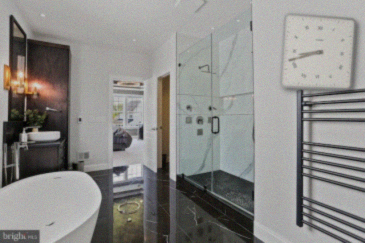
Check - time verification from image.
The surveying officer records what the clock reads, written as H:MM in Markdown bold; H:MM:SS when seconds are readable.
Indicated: **8:42**
